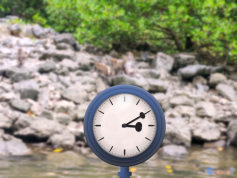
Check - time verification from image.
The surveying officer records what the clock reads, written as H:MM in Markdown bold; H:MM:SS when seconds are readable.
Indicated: **3:10**
